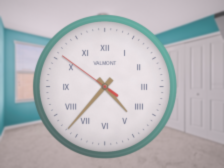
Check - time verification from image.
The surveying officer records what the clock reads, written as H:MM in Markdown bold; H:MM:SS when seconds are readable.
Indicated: **4:36:51**
